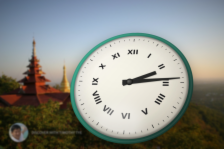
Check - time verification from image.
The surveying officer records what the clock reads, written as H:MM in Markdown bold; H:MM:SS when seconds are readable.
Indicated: **2:14**
